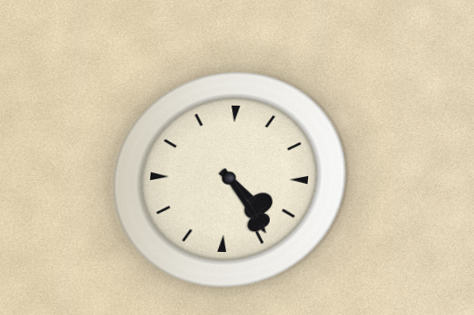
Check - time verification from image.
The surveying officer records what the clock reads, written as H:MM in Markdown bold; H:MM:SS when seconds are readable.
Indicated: **4:24**
